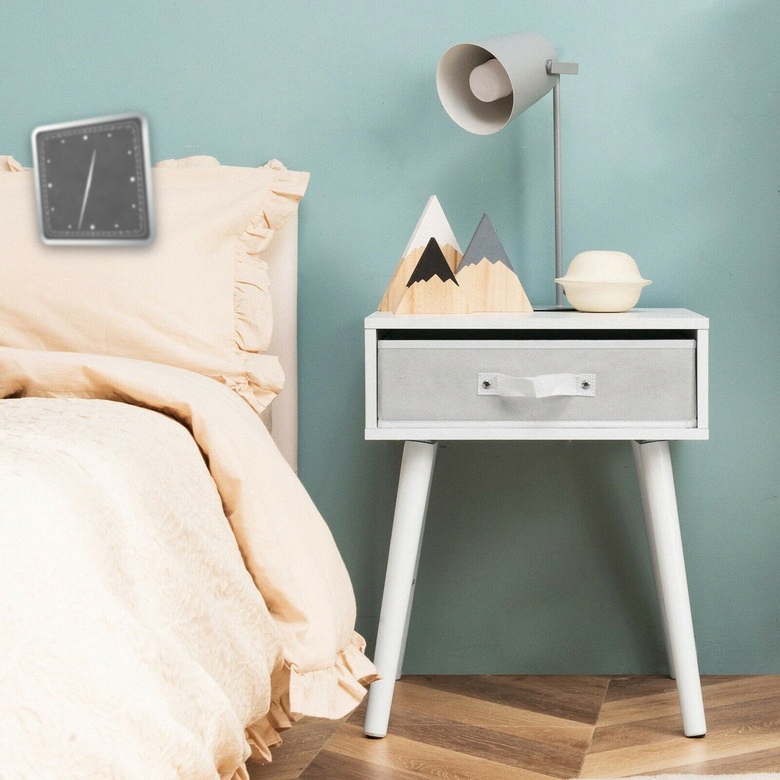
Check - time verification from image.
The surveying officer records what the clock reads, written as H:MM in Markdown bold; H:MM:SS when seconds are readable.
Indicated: **12:33**
